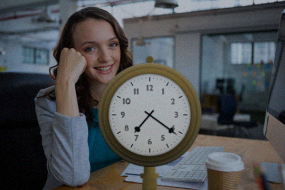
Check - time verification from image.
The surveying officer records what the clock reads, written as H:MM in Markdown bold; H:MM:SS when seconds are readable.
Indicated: **7:21**
